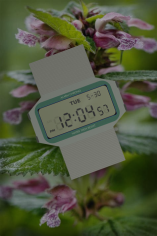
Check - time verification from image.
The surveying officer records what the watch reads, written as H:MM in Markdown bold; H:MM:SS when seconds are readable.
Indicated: **12:04:57**
